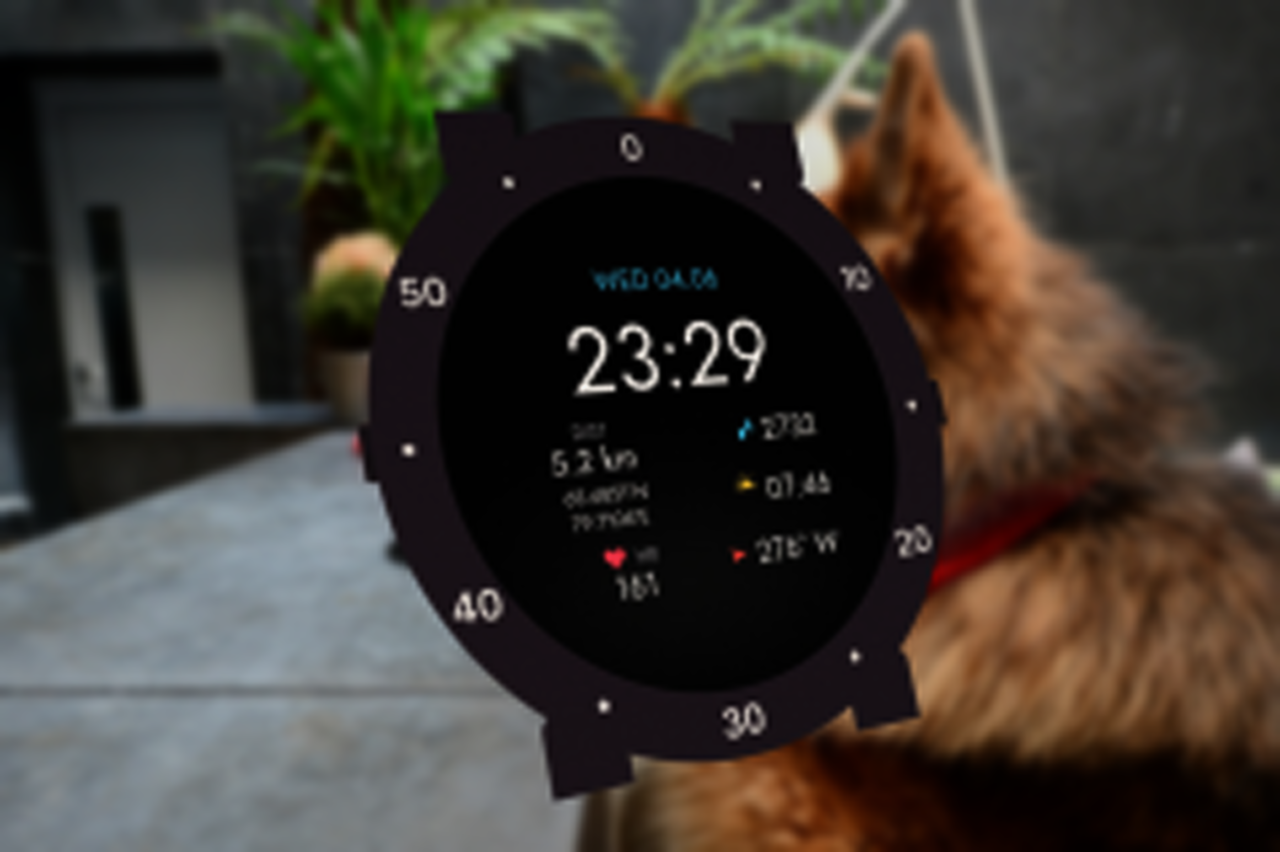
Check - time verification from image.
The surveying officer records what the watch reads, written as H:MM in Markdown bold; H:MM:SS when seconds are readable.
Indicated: **23:29**
